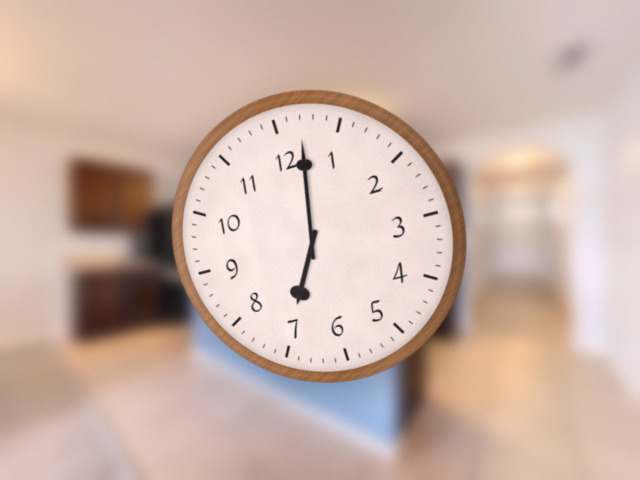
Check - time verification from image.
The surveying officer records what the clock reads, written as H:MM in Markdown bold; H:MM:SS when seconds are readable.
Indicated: **7:02**
